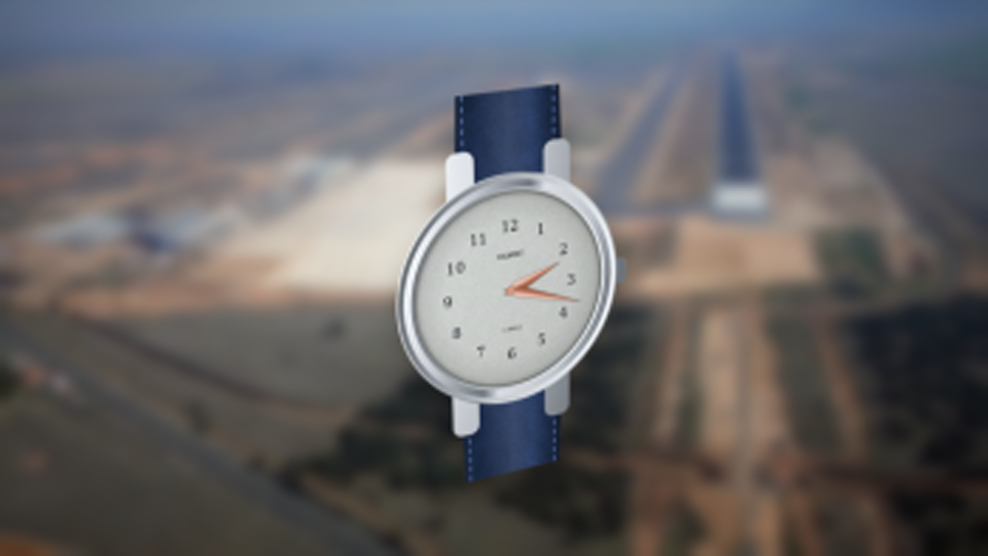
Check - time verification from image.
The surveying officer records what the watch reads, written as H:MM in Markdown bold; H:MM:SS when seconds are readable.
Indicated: **2:18**
